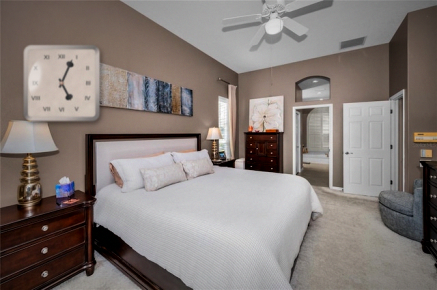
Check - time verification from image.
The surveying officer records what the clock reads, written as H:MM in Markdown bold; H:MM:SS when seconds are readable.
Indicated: **5:04**
